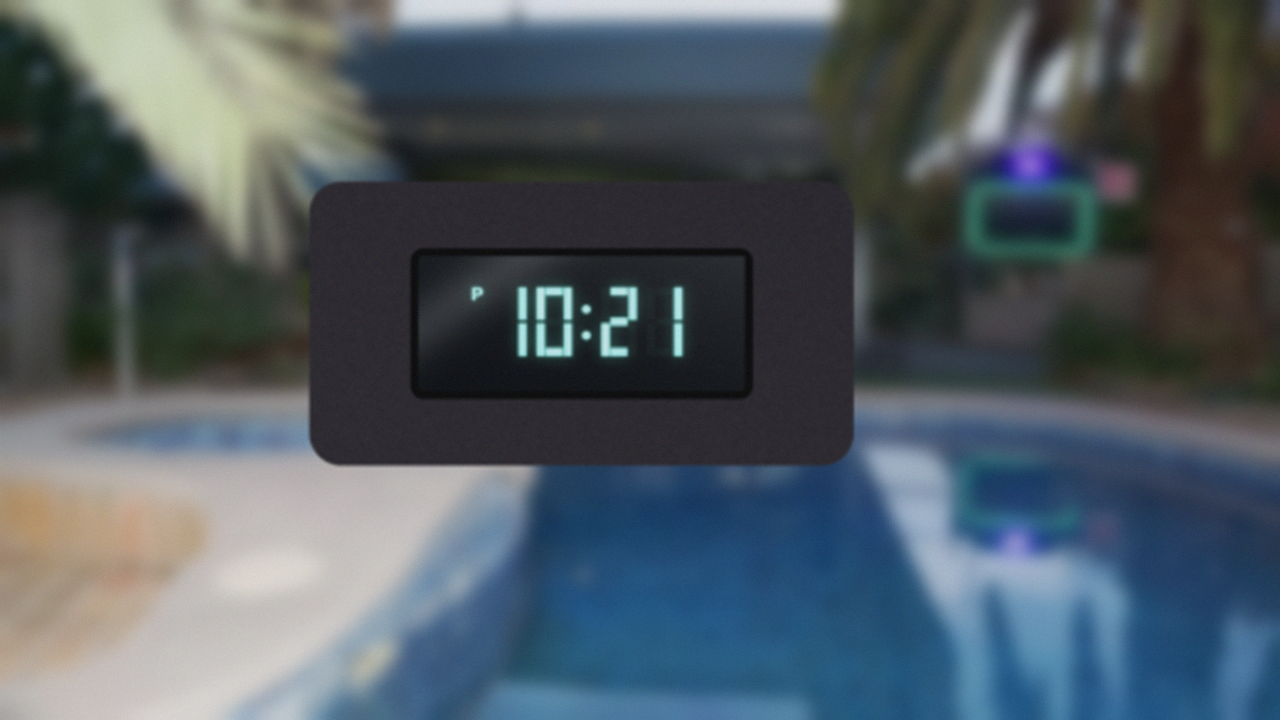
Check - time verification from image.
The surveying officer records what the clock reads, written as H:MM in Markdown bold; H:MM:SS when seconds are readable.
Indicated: **10:21**
